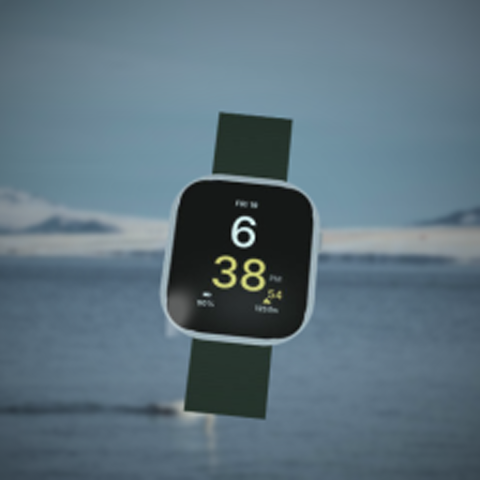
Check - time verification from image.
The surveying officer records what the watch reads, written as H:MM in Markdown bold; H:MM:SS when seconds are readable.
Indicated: **6:38**
